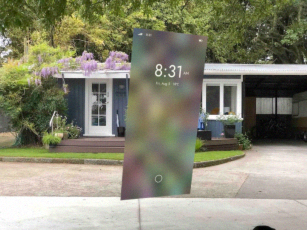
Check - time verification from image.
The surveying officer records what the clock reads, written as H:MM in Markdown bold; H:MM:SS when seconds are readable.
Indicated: **8:31**
